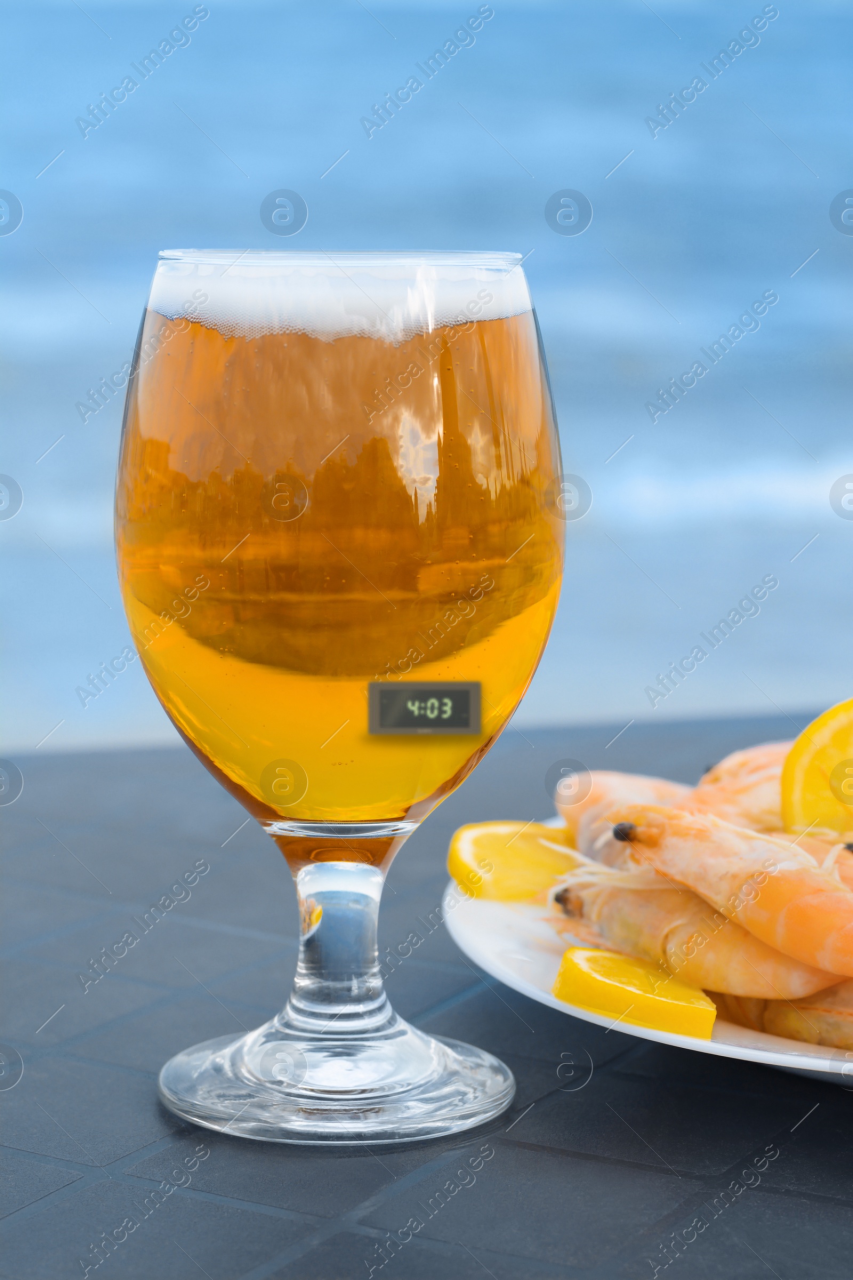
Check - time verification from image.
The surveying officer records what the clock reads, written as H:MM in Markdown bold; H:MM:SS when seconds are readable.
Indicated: **4:03**
